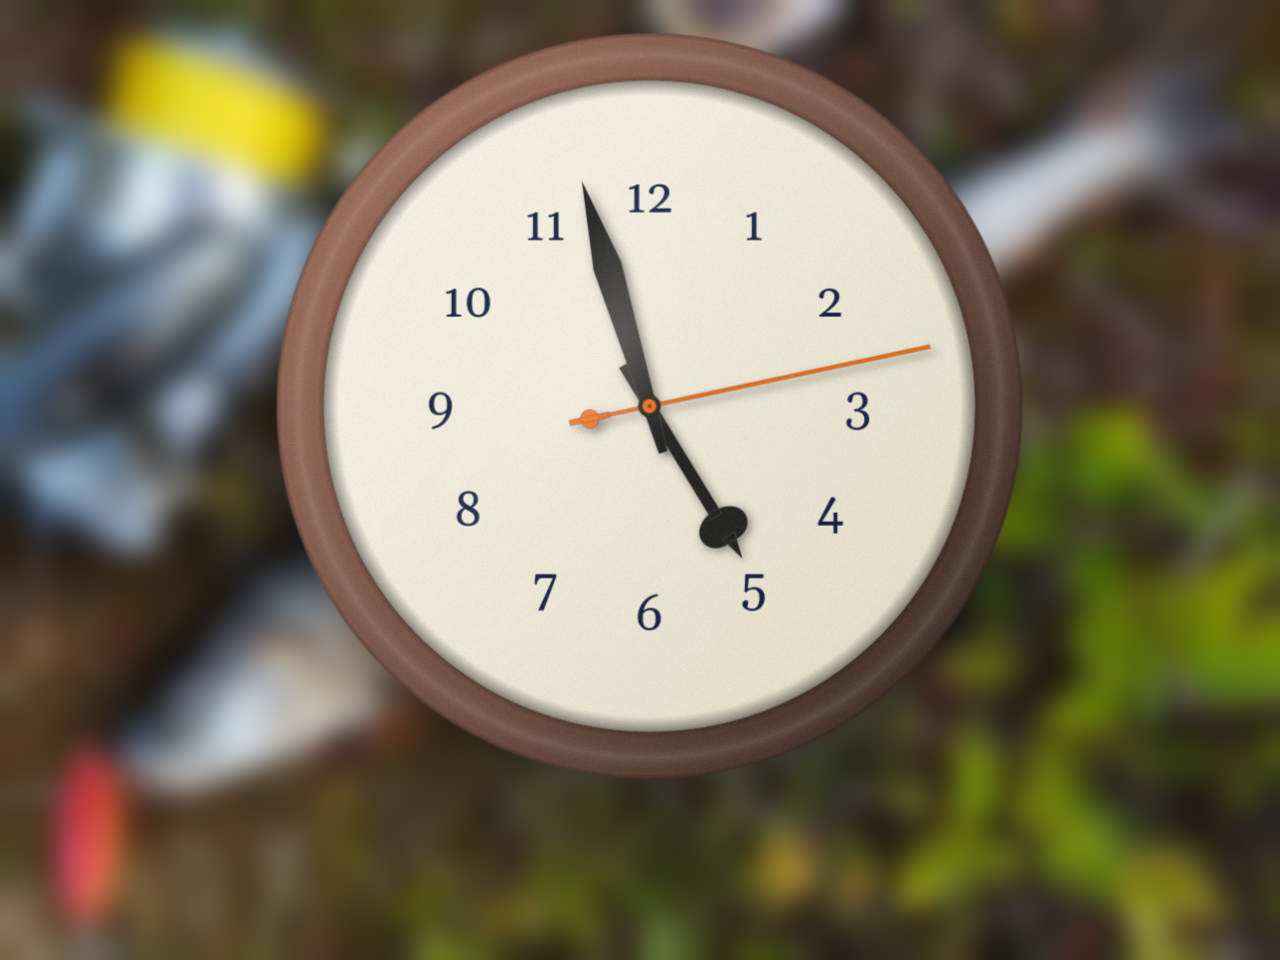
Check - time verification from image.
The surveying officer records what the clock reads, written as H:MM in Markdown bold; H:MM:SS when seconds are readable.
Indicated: **4:57:13**
